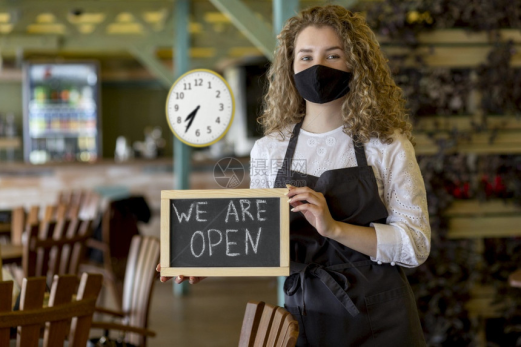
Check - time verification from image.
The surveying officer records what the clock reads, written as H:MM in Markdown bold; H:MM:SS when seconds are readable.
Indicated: **7:35**
